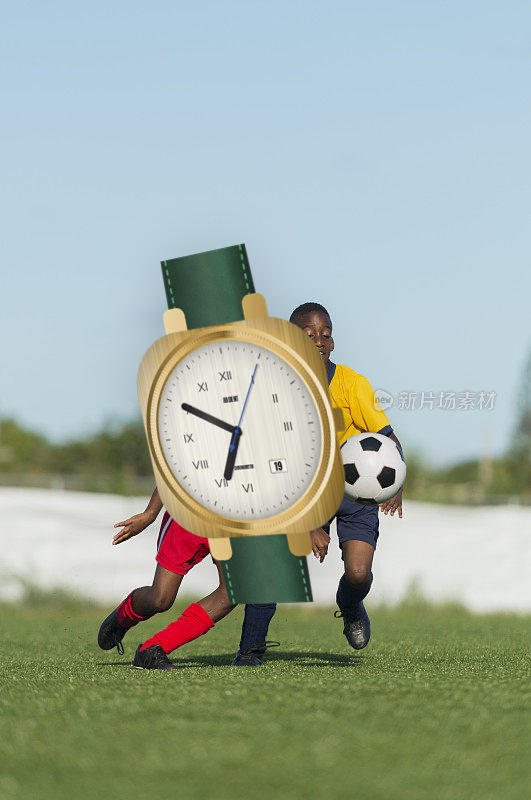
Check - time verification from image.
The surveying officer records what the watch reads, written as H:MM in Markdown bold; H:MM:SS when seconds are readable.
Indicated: **6:50:05**
